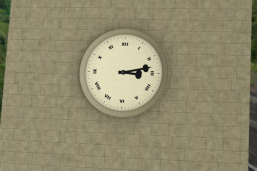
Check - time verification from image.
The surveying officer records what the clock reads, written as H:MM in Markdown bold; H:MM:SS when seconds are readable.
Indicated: **3:13**
